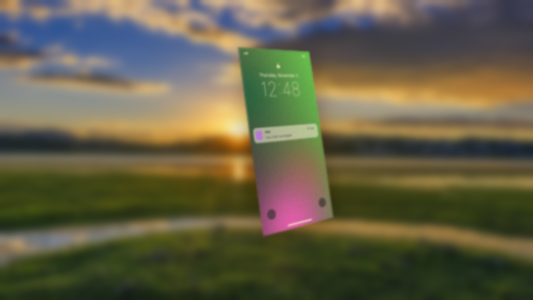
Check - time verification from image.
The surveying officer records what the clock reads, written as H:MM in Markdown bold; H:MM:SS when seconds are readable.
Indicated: **12:48**
